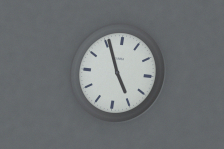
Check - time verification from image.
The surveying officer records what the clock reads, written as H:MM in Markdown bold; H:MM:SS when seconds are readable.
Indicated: **4:56**
